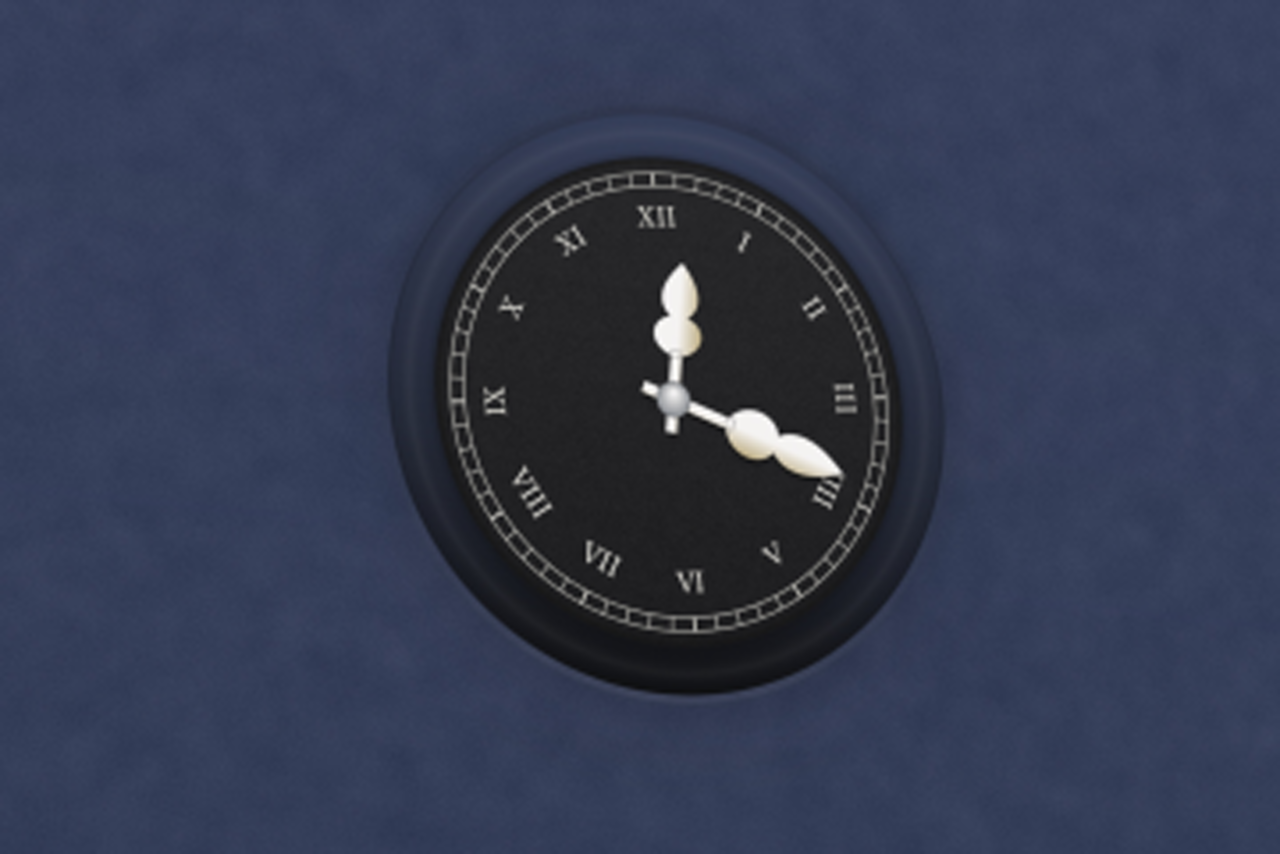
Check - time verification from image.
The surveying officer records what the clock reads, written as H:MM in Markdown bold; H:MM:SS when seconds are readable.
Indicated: **12:19**
